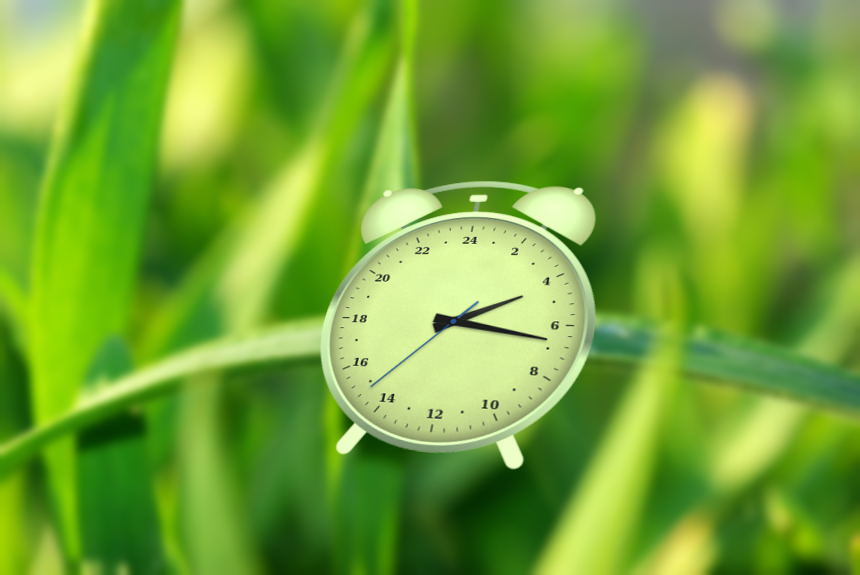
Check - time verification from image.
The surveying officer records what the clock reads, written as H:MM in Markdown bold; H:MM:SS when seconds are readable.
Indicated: **4:16:37**
